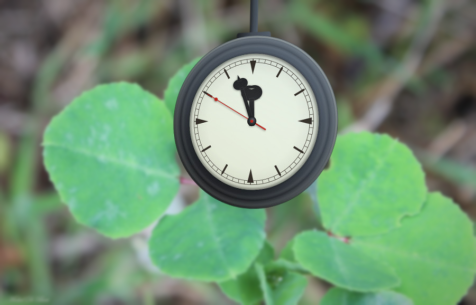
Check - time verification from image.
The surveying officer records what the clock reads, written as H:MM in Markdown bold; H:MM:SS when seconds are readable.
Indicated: **11:56:50**
